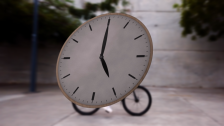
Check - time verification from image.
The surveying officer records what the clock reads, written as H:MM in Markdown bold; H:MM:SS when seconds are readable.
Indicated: **5:00**
